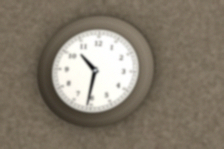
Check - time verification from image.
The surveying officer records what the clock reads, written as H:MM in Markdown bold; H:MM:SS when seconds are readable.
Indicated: **10:31**
